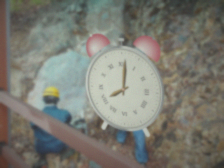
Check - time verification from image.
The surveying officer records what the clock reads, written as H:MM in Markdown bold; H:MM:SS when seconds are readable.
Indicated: **8:01**
